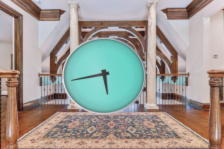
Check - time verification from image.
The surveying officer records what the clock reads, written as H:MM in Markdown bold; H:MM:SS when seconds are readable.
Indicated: **5:43**
